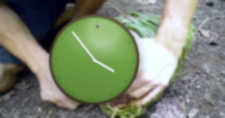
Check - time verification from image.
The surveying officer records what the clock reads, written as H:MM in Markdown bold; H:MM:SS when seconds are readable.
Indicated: **3:53**
